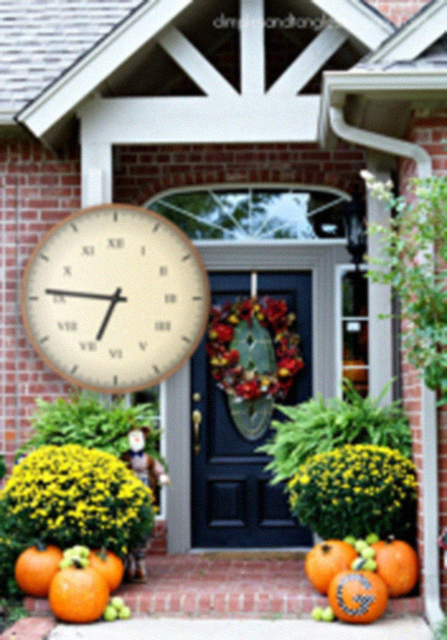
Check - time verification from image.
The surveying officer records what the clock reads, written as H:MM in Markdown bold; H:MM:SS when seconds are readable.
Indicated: **6:46**
